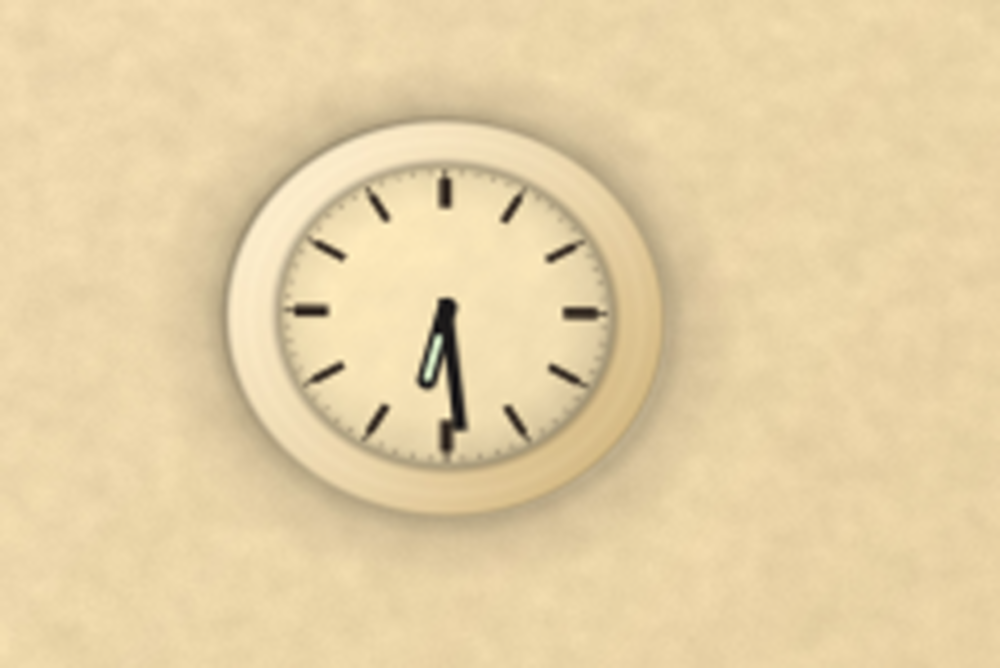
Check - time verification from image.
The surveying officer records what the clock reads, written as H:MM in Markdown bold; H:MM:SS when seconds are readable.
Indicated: **6:29**
